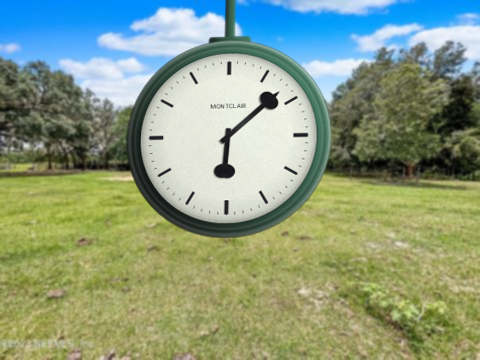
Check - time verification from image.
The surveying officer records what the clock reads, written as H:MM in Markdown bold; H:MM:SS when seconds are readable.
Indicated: **6:08**
